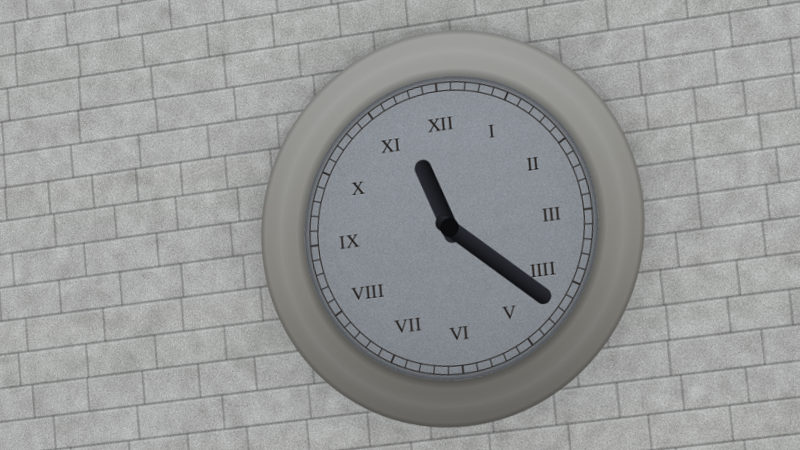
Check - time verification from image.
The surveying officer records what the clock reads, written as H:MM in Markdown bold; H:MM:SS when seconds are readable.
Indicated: **11:22**
